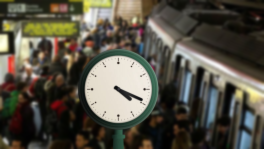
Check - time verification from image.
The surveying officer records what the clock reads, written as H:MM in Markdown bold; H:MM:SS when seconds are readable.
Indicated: **4:19**
